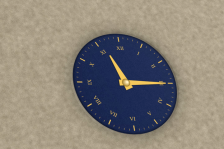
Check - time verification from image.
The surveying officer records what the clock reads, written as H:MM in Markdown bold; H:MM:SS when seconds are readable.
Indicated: **11:15**
